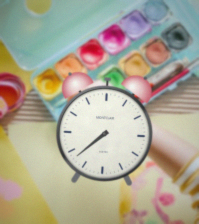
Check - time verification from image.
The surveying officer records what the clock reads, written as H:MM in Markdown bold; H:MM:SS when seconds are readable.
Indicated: **7:38**
